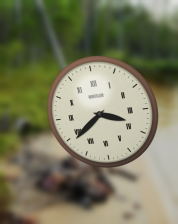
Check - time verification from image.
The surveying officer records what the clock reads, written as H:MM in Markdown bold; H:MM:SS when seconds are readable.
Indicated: **3:39**
